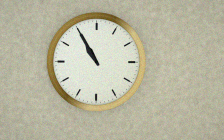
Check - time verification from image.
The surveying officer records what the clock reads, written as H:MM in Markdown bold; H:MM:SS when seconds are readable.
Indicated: **10:55**
